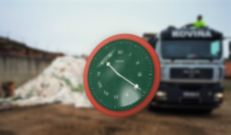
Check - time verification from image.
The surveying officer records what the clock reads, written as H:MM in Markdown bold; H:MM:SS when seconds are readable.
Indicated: **10:20**
